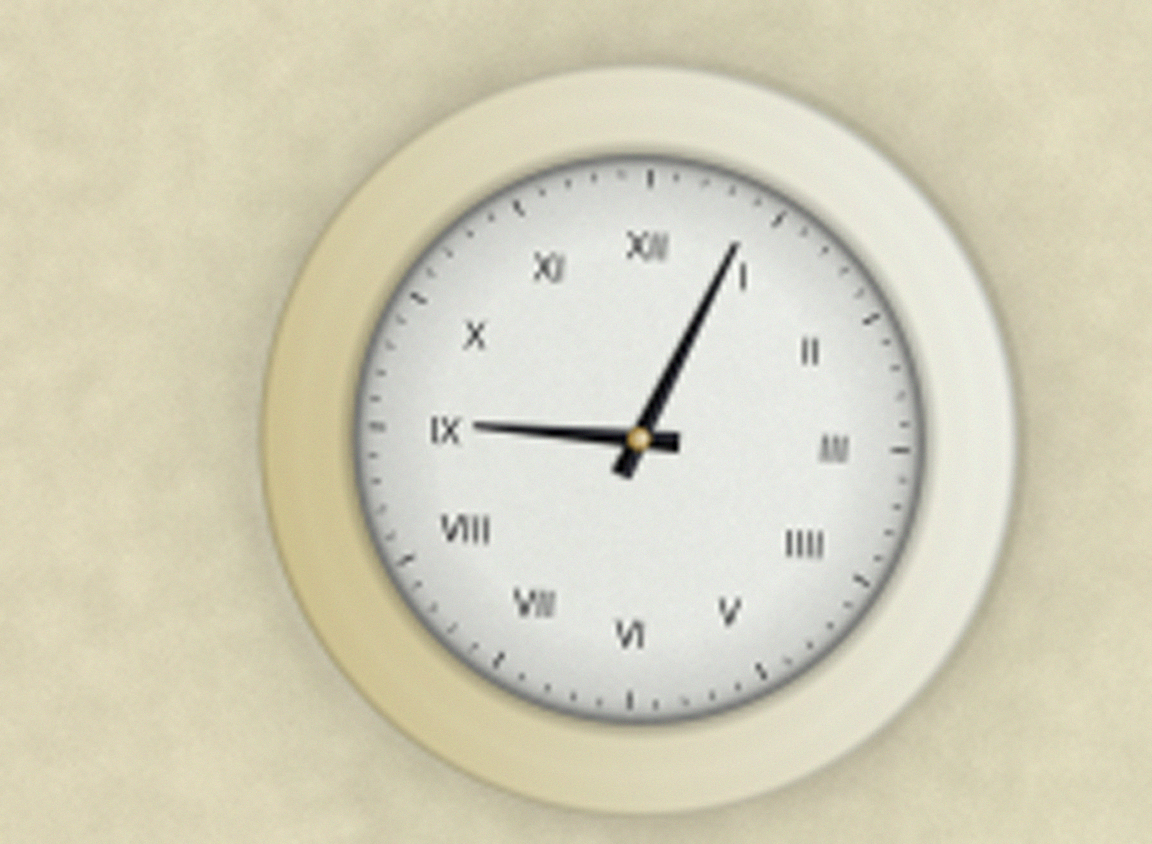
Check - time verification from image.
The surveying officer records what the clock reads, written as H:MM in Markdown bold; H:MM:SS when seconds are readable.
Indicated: **9:04**
